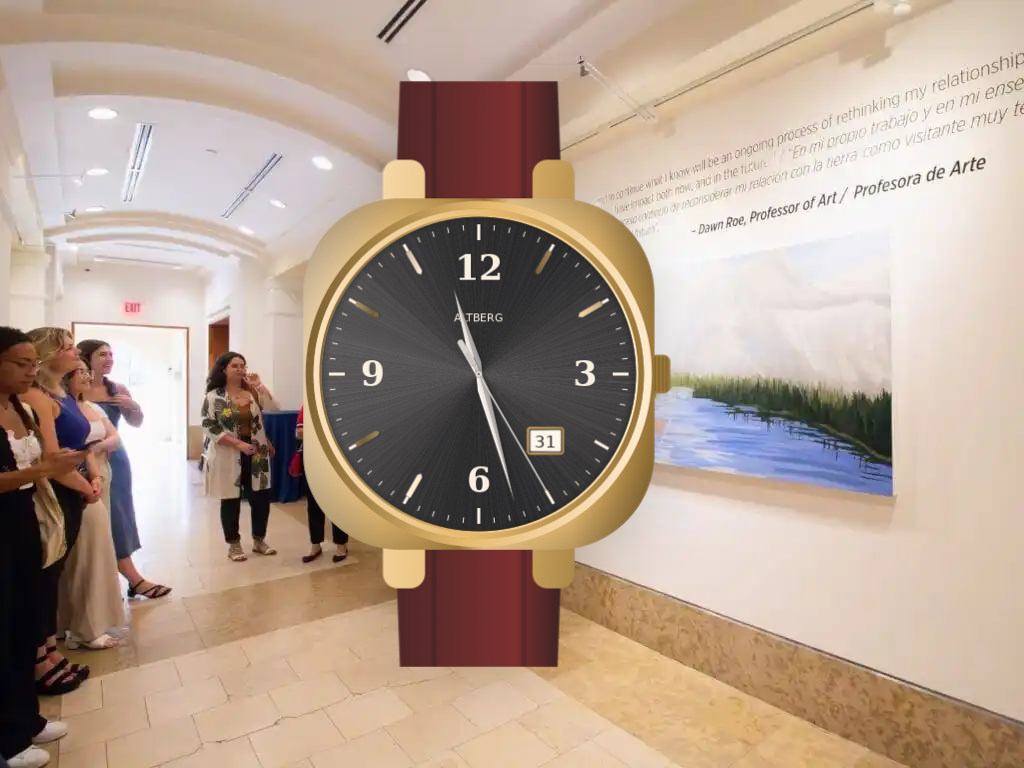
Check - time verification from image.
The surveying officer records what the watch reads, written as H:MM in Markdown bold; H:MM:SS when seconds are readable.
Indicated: **11:27:25**
